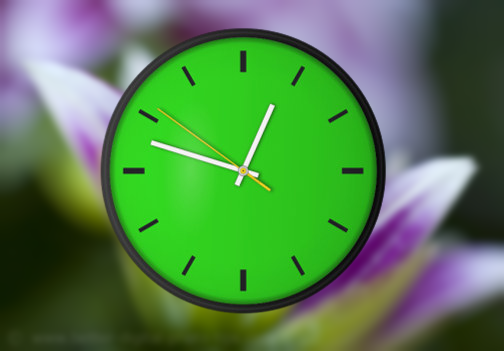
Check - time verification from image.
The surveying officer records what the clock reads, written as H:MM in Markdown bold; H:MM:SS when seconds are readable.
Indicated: **12:47:51**
